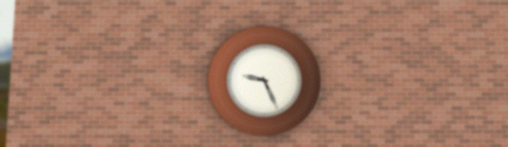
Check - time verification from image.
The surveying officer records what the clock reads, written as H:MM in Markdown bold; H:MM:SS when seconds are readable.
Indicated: **9:26**
